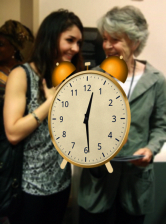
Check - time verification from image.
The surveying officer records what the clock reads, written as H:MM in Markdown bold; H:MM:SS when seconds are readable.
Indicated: **12:29**
